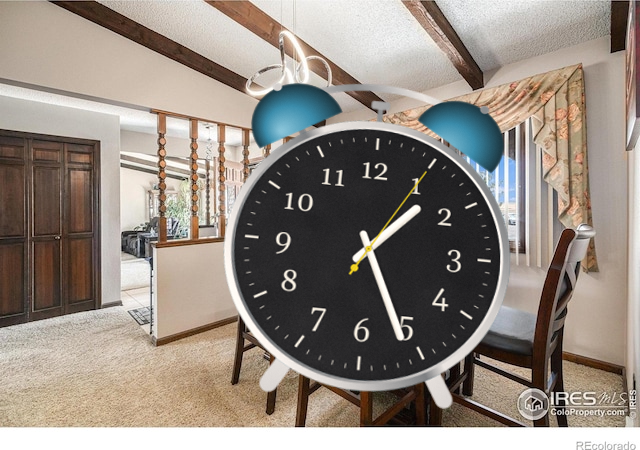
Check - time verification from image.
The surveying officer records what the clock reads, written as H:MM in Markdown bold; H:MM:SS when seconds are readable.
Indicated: **1:26:05**
